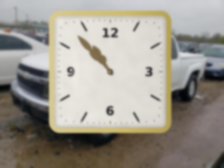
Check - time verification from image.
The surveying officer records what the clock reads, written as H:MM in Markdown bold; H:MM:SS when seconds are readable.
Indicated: **10:53**
